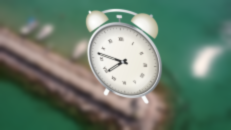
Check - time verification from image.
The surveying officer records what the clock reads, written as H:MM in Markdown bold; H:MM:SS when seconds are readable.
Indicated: **7:47**
